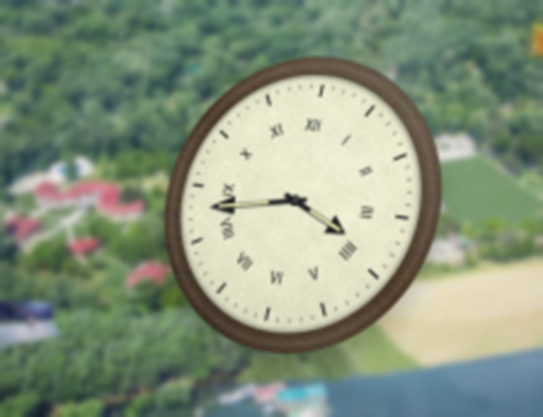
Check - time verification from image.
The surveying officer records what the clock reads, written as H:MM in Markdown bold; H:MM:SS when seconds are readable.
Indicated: **3:43**
